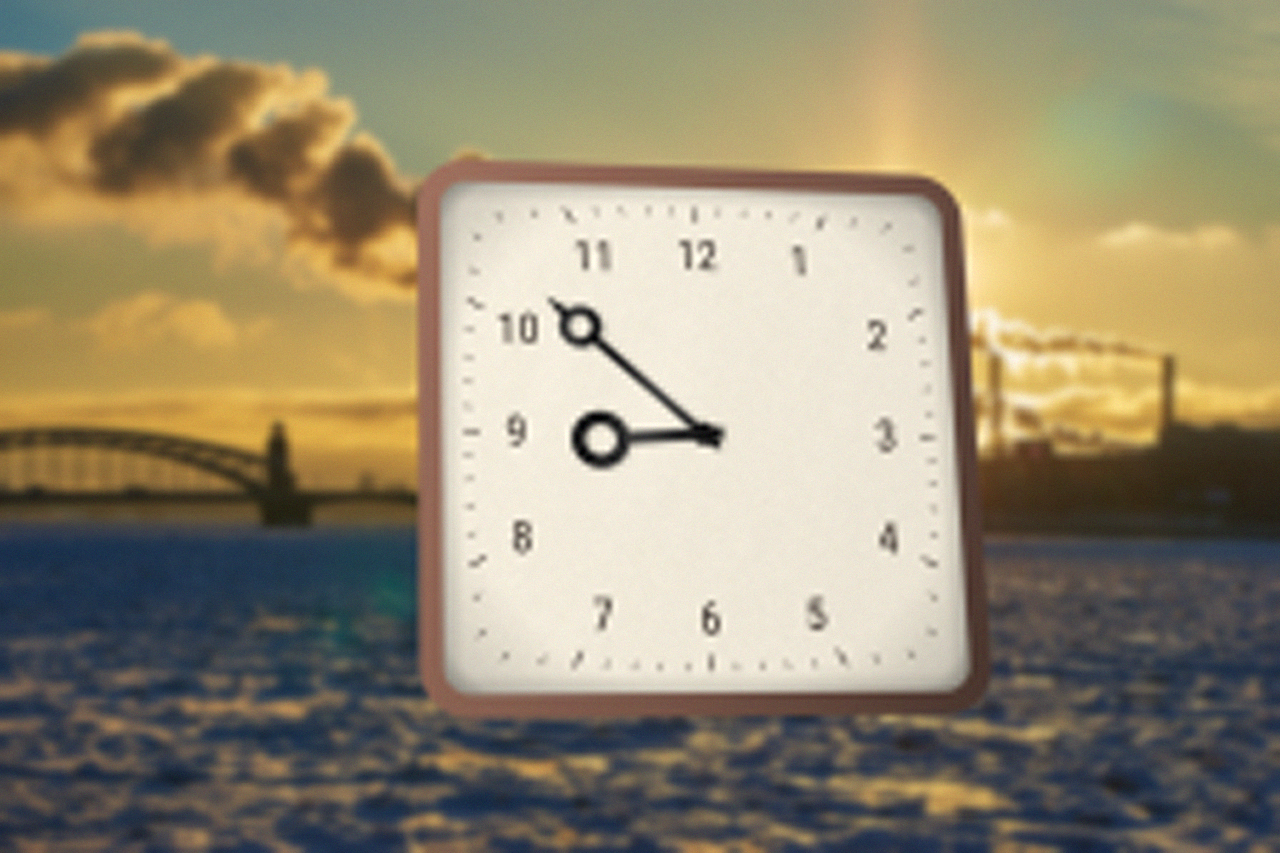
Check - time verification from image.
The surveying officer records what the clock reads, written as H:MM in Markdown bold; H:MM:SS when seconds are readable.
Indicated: **8:52**
